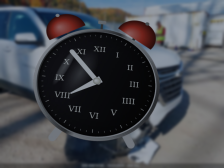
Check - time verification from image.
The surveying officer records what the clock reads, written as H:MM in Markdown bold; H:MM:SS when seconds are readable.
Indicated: **7:53**
